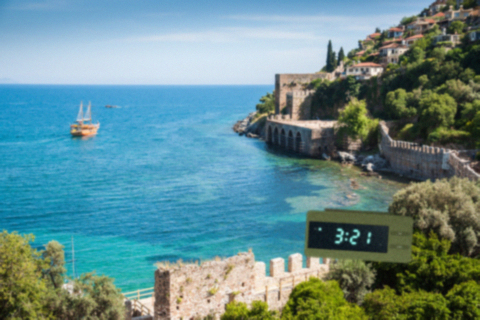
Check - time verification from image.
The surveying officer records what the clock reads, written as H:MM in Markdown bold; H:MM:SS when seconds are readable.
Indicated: **3:21**
